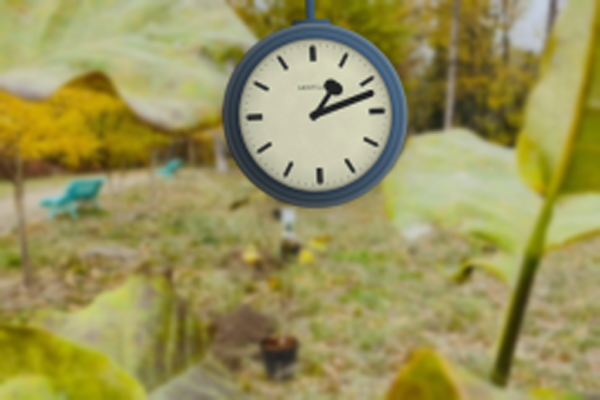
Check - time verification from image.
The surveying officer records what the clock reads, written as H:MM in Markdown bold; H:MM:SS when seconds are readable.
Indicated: **1:12**
